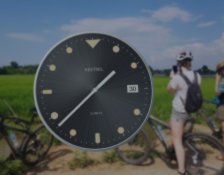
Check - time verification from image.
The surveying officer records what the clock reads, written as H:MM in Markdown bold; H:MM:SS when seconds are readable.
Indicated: **1:38**
